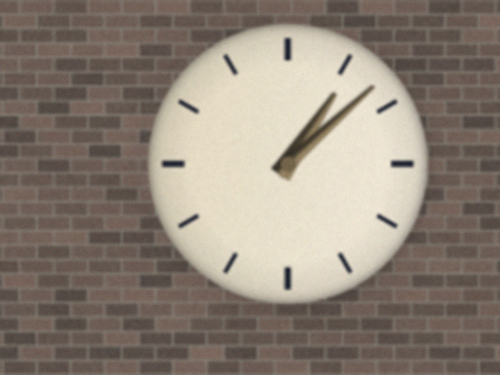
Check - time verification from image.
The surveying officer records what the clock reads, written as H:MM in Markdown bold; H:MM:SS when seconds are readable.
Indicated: **1:08**
